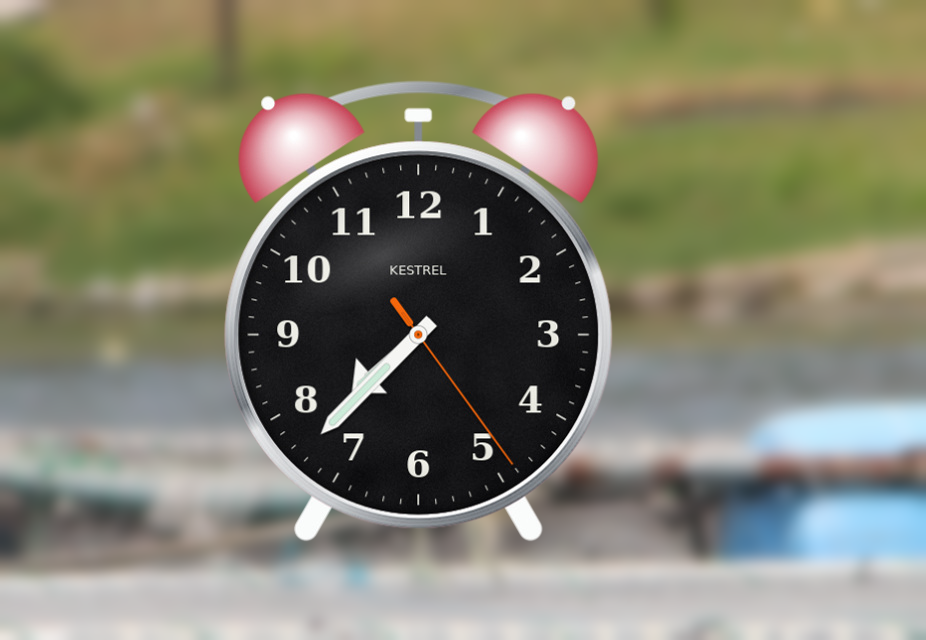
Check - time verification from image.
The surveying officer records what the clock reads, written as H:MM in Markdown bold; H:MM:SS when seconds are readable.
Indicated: **7:37:24**
